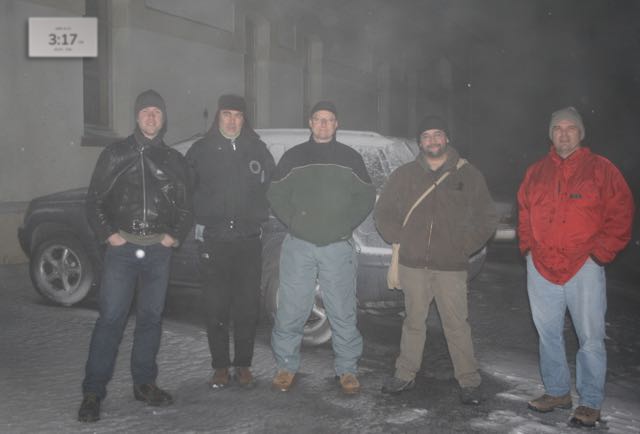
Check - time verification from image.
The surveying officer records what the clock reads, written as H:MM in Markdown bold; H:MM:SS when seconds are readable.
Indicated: **3:17**
